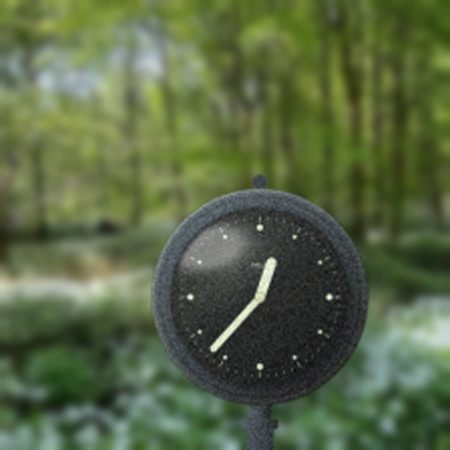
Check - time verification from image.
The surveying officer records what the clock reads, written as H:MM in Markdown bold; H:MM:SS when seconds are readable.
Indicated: **12:37**
